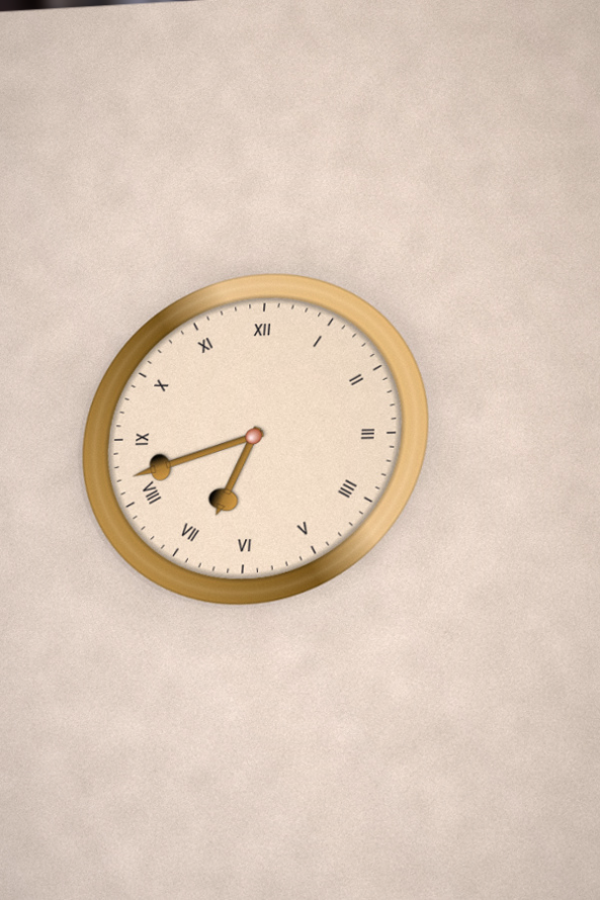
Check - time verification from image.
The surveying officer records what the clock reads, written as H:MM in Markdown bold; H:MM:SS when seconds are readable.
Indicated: **6:42**
